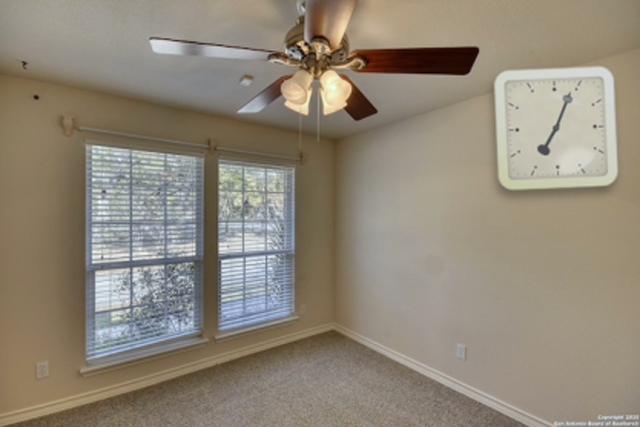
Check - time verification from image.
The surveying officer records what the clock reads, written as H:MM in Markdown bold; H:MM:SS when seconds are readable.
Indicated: **7:04**
